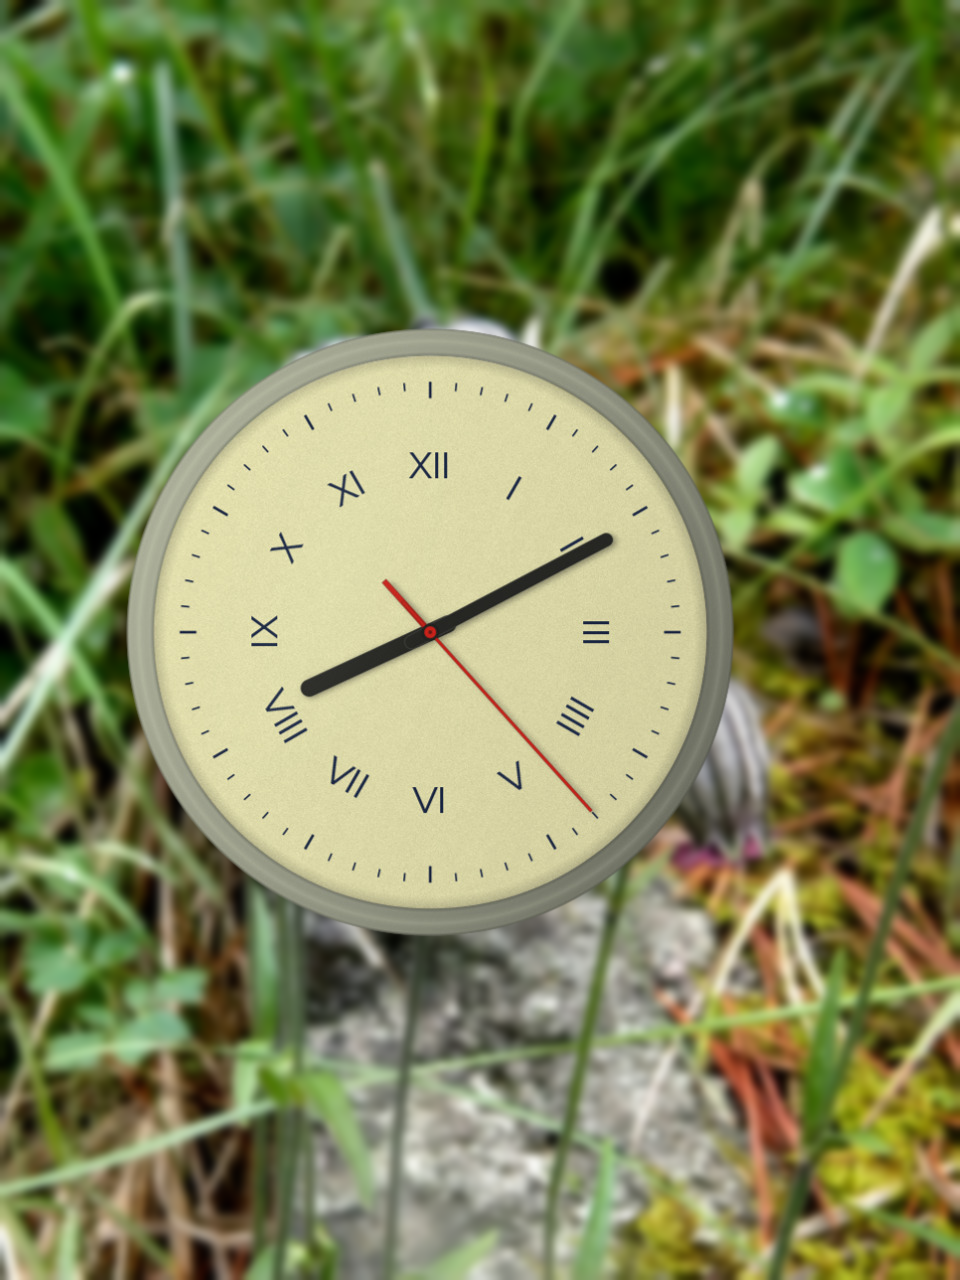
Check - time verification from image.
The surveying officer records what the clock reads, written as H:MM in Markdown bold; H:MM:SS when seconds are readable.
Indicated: **8:10:23**
